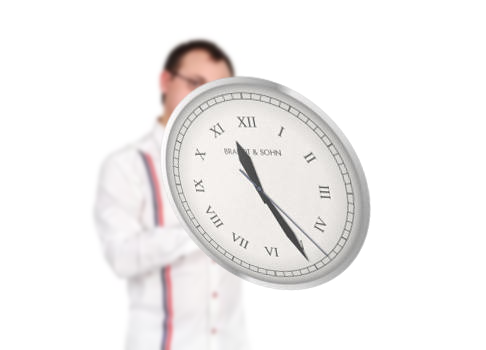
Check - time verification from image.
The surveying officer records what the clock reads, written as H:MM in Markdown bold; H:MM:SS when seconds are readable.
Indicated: **11:25:23**
